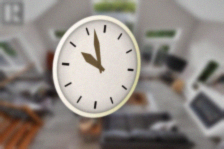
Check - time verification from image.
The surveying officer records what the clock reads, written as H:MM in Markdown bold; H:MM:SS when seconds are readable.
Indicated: **9:57**
